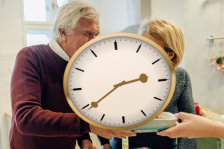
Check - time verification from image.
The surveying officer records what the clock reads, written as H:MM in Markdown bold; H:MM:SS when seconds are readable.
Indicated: **2:39**
